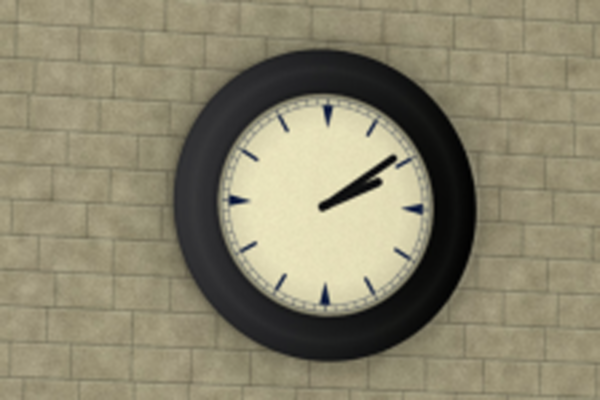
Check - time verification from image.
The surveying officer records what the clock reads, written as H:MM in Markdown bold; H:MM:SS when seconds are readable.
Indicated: **2:09**
